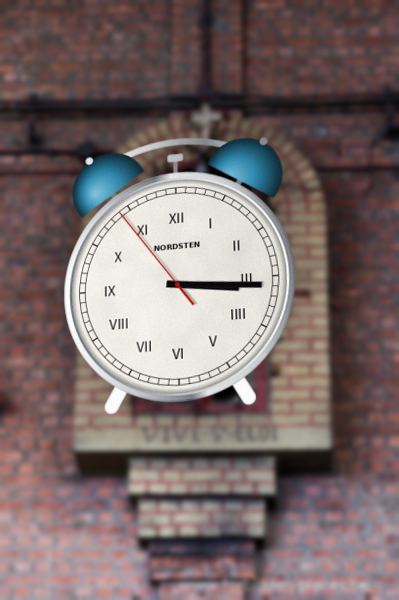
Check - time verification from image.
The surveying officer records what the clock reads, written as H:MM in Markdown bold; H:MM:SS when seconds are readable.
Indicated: **3:15:54**
